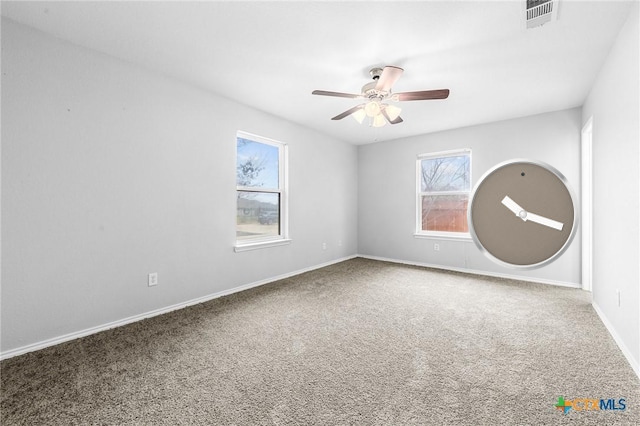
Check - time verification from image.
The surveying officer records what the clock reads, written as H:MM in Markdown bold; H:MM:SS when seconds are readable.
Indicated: **10:18**
